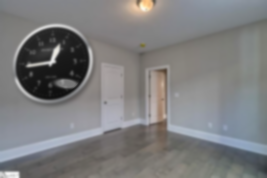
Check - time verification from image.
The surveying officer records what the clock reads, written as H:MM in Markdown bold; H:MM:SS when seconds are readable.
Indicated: **12:44**
